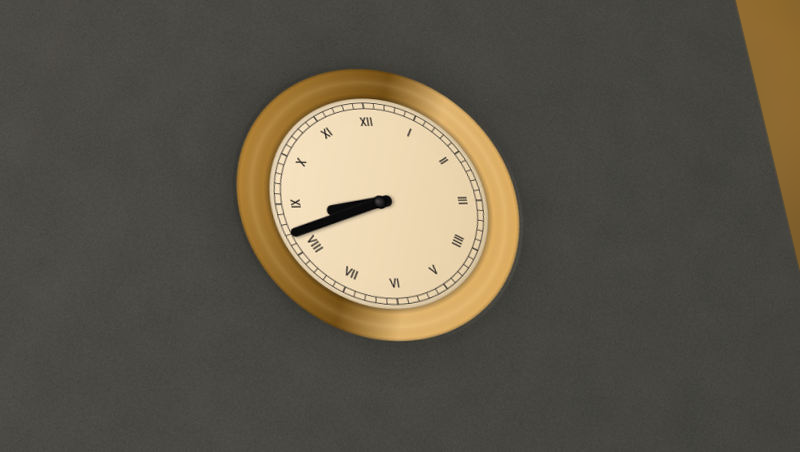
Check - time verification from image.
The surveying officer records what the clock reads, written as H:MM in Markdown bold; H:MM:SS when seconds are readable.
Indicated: **8:42**
